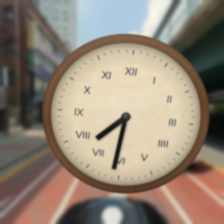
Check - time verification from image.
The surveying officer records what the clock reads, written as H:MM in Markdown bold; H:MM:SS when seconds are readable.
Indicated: **7:31**
